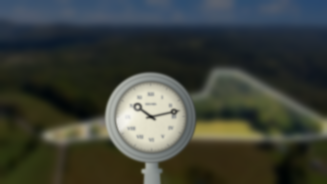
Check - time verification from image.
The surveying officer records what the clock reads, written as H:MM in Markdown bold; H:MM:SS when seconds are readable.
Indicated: **10:13**
